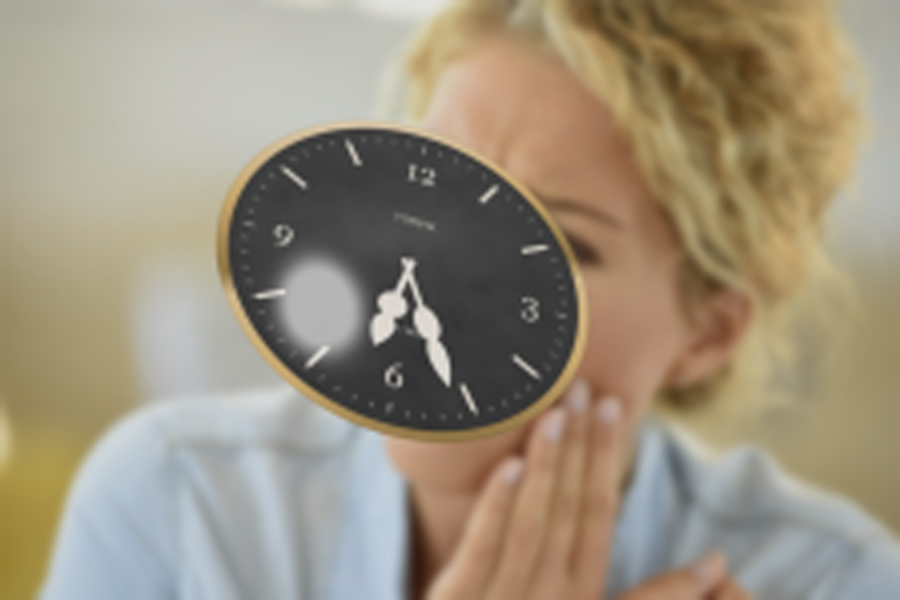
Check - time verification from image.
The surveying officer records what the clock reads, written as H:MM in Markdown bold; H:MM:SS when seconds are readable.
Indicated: **6:26**
